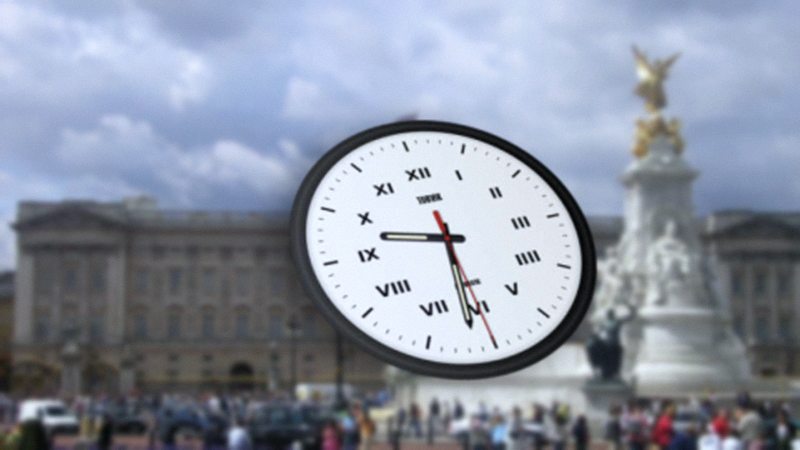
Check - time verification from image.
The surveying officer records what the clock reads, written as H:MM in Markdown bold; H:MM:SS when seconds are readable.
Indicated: **9:31:30**
